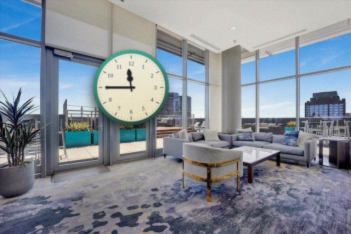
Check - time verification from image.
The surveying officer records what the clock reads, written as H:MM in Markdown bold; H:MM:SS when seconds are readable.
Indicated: **11:45**
